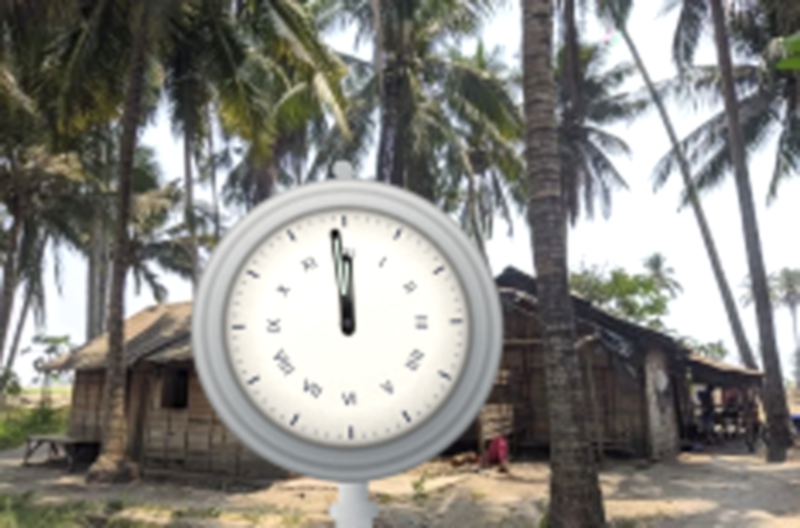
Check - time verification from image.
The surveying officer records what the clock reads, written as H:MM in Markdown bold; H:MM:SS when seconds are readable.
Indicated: **11:59**
